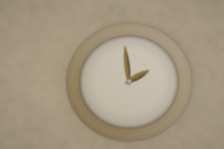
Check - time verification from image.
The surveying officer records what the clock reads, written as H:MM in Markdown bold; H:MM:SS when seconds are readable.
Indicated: **1:59**
